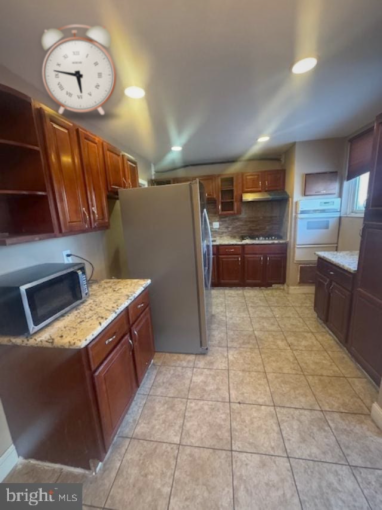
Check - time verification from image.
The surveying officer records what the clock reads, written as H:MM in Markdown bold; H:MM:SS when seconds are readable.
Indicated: **5:47**
